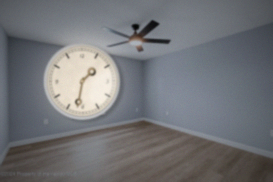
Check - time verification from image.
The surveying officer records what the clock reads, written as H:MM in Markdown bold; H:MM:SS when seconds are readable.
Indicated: **1:32**
